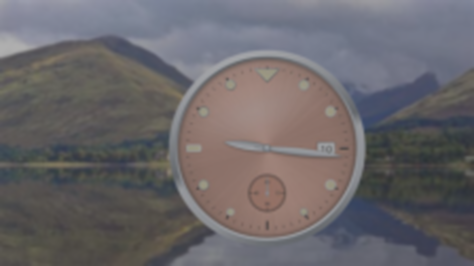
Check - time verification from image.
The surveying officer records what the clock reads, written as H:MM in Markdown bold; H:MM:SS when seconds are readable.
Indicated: **9:16**
